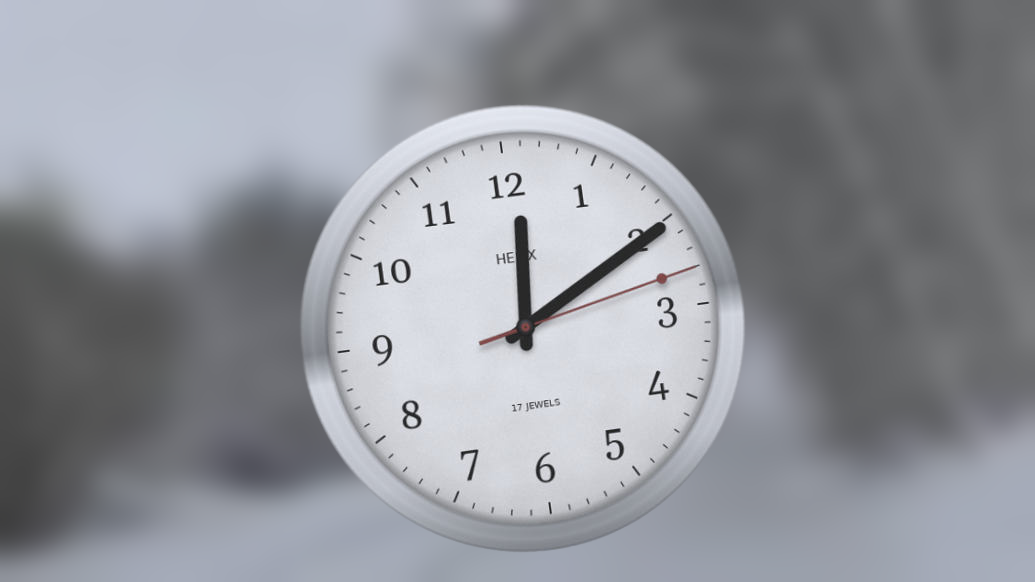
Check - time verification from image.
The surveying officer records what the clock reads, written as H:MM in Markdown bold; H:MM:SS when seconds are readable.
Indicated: **12:10:13**
